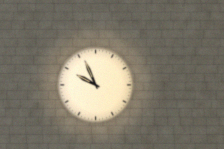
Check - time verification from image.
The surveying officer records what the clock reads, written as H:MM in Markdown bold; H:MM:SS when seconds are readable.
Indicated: **9:56**
